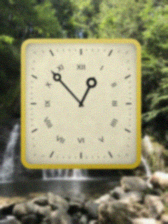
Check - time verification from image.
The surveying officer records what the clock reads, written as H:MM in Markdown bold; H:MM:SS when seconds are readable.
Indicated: **12:53**
